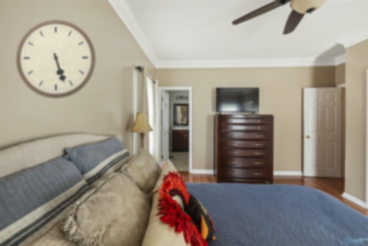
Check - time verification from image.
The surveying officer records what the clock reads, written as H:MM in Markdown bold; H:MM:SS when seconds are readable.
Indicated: **5:27**
